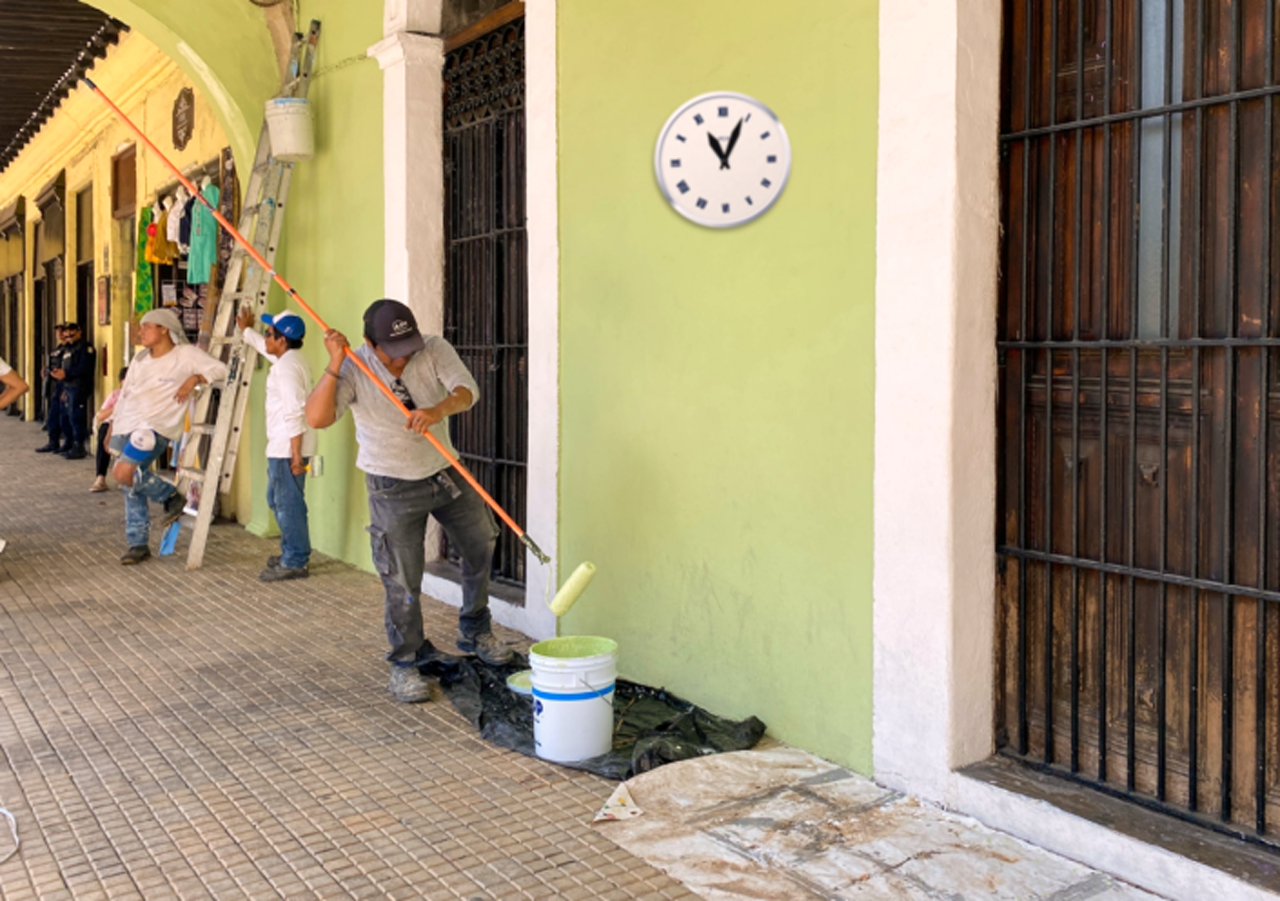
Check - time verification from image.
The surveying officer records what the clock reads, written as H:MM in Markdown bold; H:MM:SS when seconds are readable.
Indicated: **11:04**
